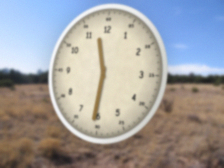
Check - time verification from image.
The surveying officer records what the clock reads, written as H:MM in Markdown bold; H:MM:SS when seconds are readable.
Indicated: **11:31**
